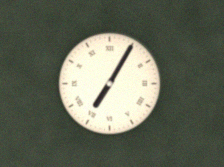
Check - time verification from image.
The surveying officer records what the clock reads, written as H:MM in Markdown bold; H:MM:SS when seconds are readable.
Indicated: **7:05**
